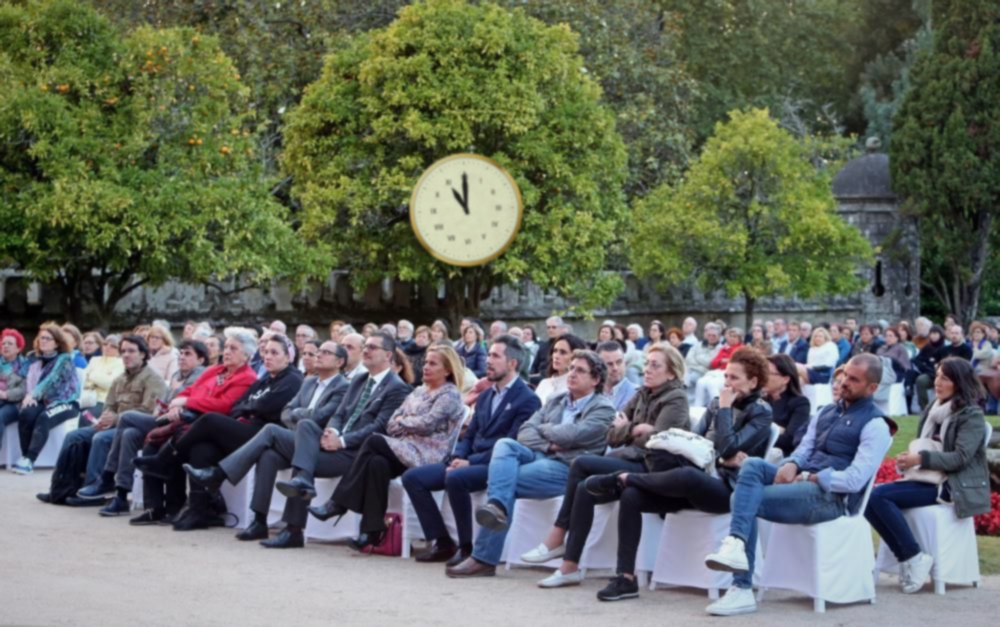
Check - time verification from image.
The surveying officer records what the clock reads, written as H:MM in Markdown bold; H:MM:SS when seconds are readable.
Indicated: **11:00**
